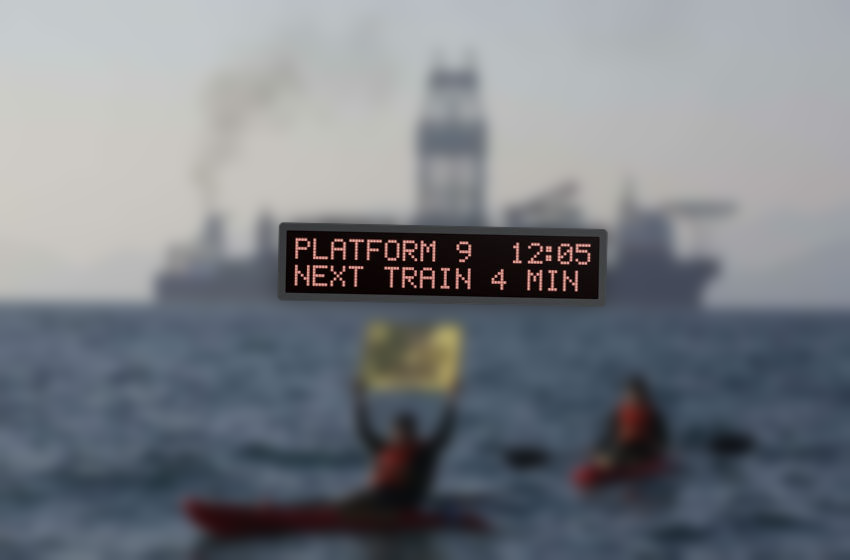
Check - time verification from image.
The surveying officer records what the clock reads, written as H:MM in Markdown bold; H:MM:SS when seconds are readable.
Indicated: **12:05**
